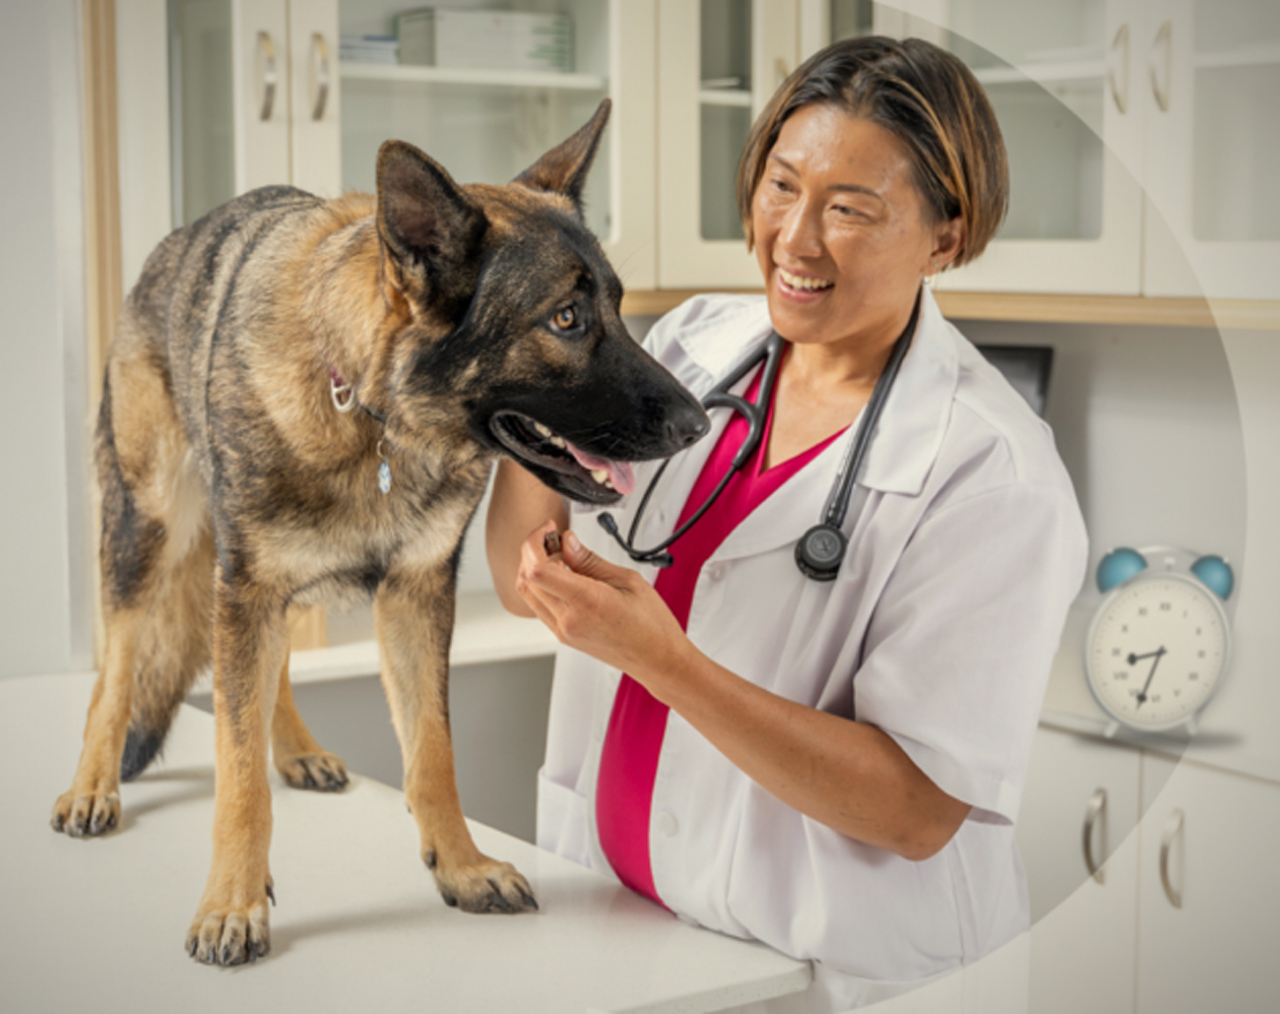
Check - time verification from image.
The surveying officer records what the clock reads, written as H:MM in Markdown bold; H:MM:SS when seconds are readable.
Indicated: **8:33**
